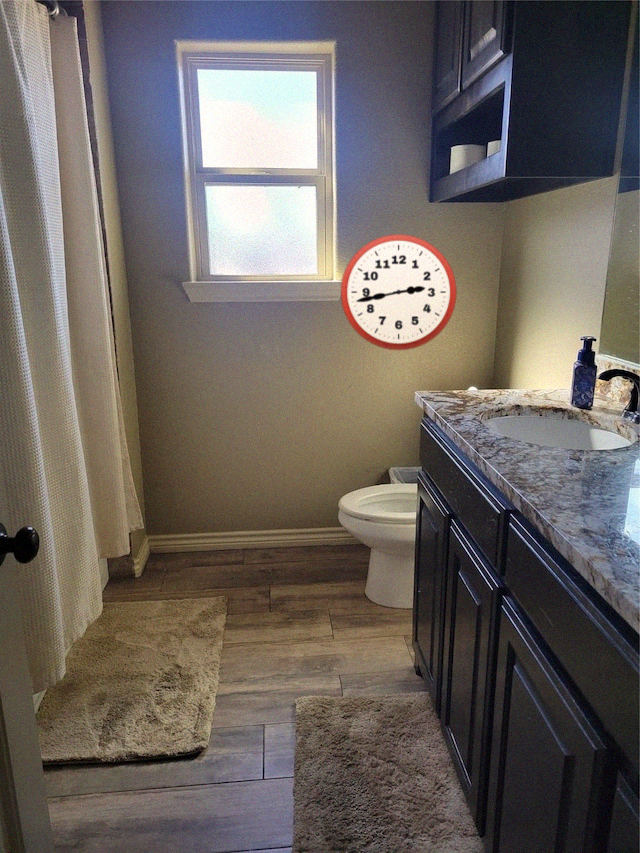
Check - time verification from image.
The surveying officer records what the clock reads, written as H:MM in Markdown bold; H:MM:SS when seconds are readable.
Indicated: **2:43**
